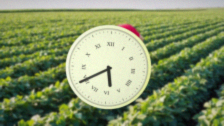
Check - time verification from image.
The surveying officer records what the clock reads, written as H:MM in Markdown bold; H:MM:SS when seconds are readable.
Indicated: **5:40**
